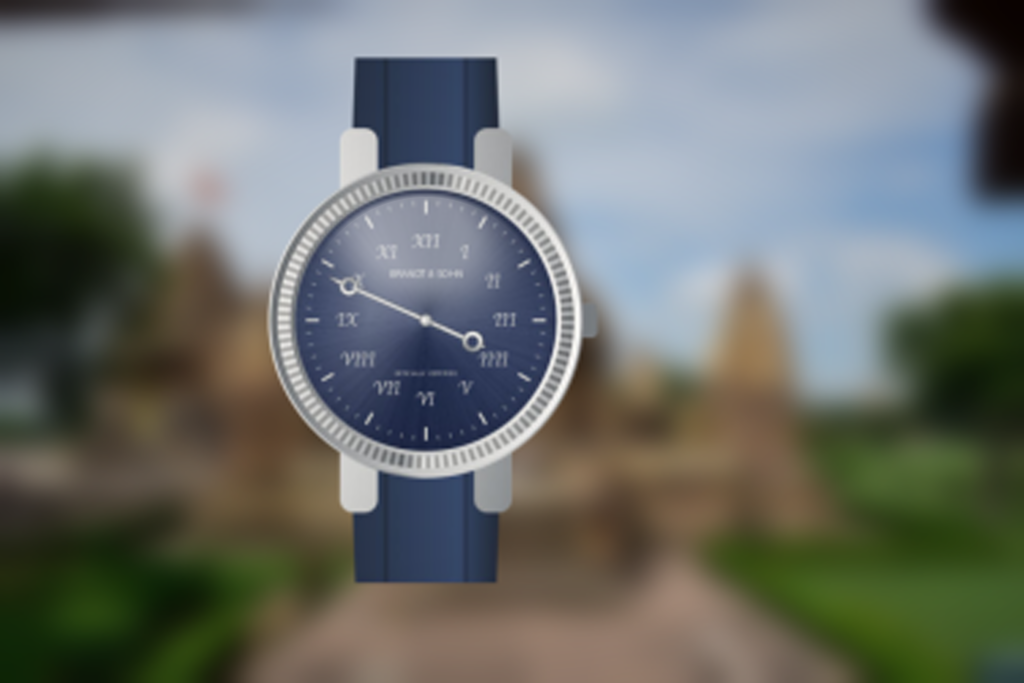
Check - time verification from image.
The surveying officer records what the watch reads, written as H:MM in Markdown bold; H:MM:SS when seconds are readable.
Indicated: **3:49**
